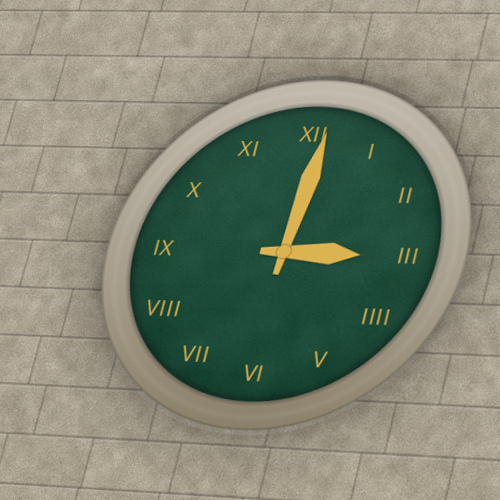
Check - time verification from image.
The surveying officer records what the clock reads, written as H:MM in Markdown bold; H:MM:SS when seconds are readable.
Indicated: **3:01**
